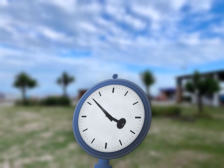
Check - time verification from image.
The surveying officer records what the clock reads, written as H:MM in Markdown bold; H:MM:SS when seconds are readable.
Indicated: **3:52**
